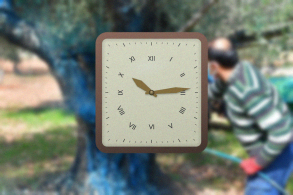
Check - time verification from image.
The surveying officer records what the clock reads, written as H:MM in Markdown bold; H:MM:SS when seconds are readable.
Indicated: **10:14**
